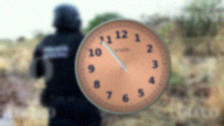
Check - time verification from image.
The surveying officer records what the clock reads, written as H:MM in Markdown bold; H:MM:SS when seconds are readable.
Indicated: **10:54**
